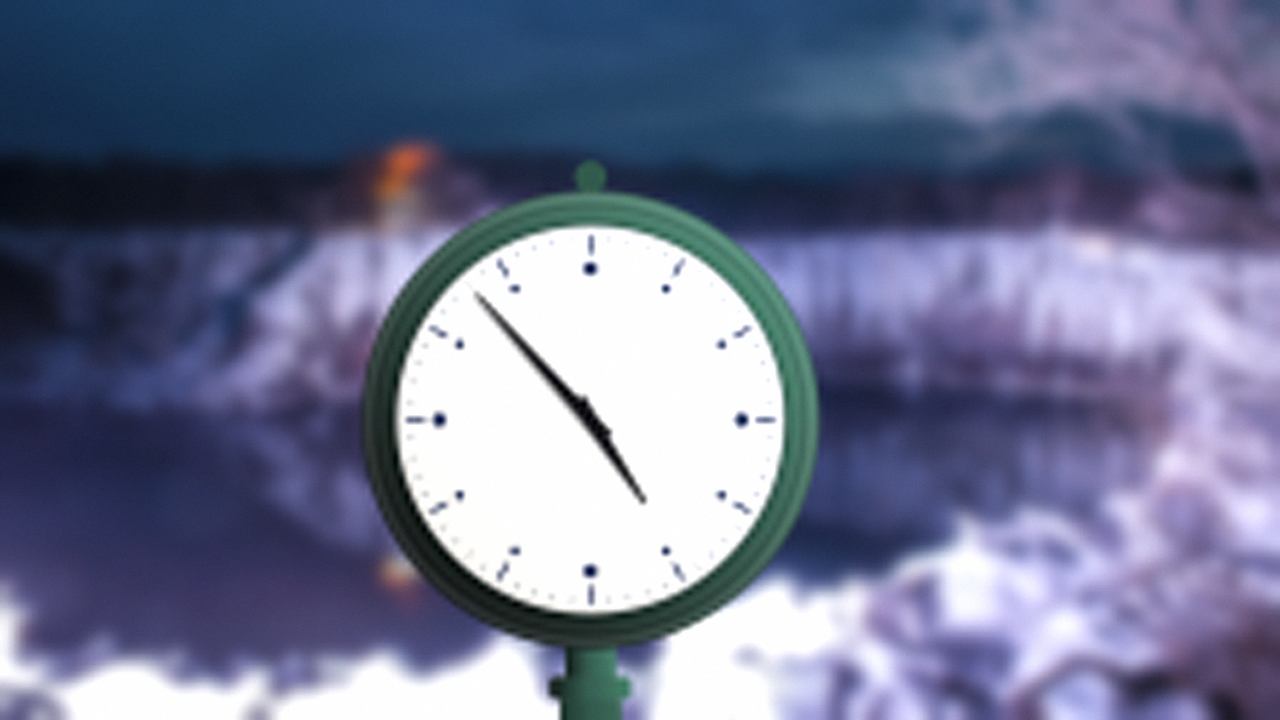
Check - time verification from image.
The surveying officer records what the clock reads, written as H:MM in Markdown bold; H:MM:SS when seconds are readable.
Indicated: **4:53**
